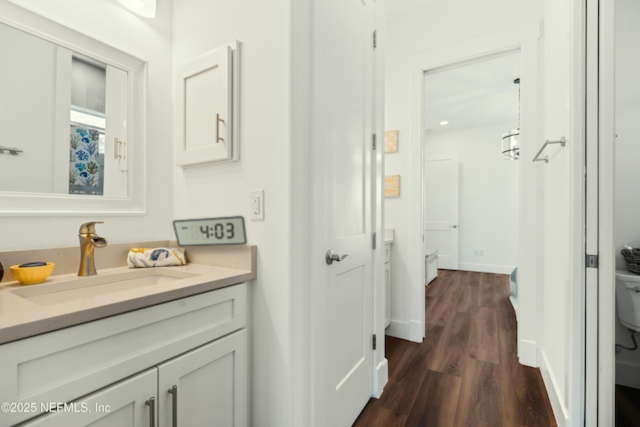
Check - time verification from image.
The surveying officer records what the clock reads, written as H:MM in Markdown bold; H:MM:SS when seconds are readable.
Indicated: **4:03**
